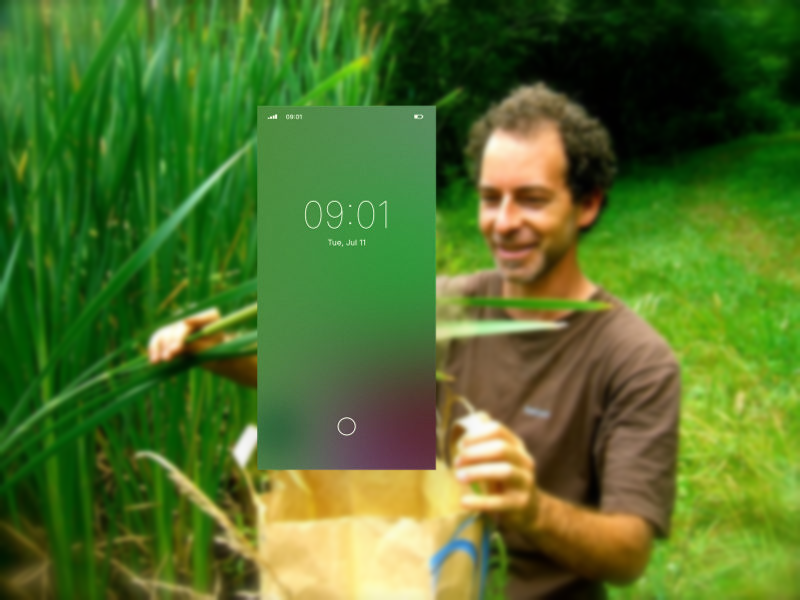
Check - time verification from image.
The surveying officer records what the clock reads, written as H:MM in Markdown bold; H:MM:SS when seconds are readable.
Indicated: **9:01**
